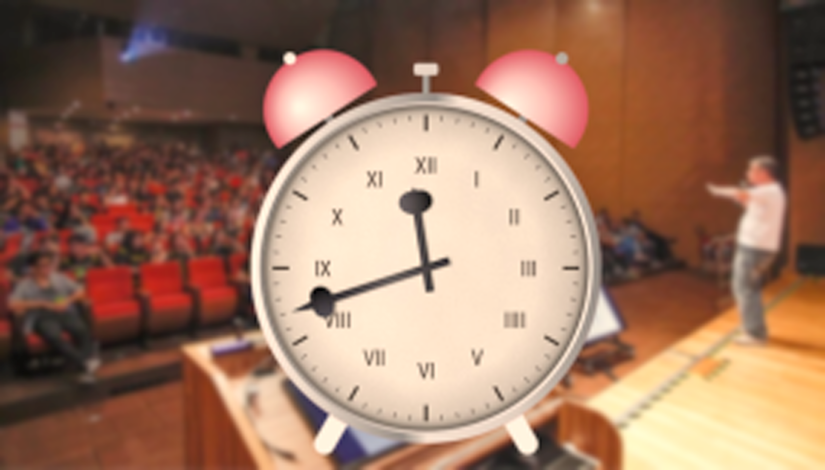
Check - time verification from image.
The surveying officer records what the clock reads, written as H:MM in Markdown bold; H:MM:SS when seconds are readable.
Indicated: **11:42**
